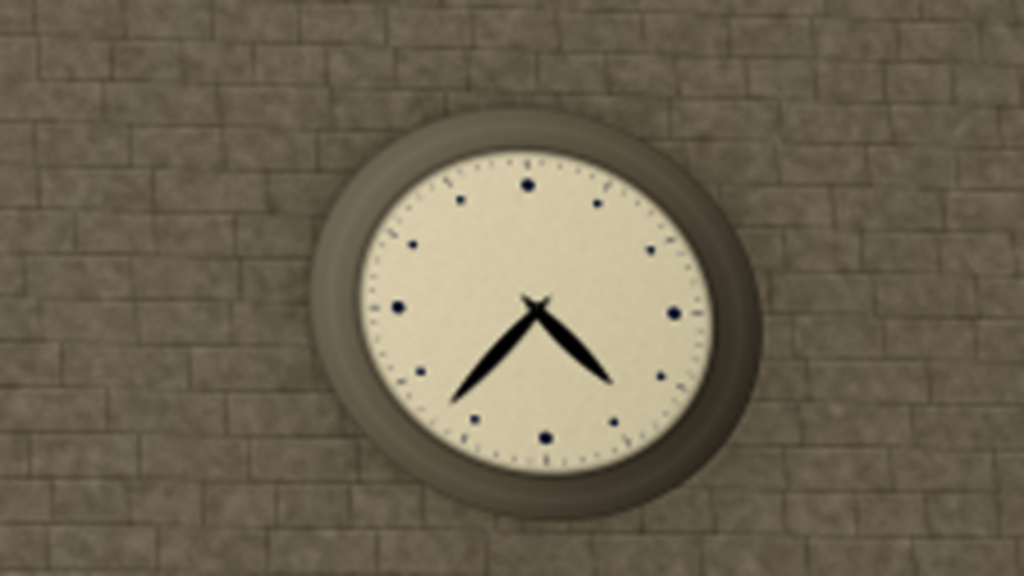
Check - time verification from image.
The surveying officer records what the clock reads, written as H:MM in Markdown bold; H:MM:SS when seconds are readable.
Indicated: **4:37**
